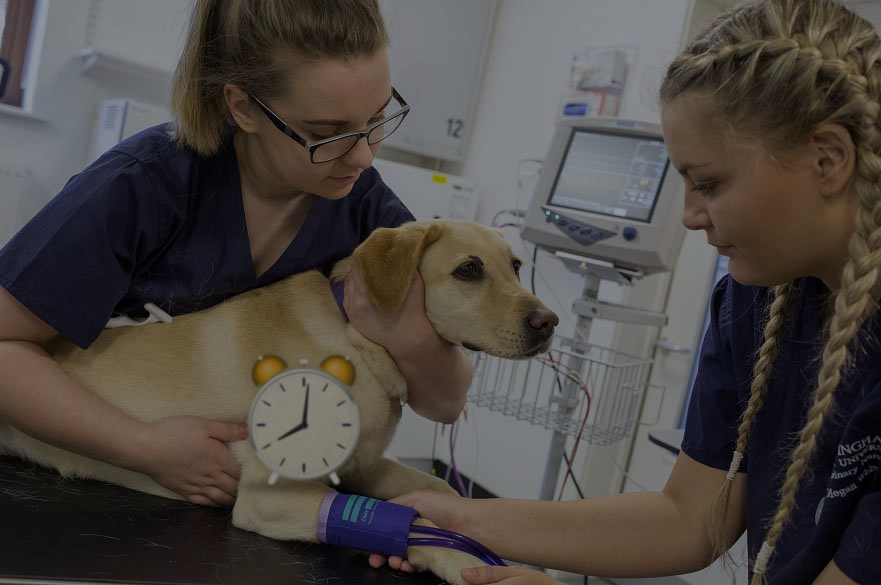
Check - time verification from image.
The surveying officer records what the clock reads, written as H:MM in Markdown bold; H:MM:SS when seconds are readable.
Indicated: **8:01**
